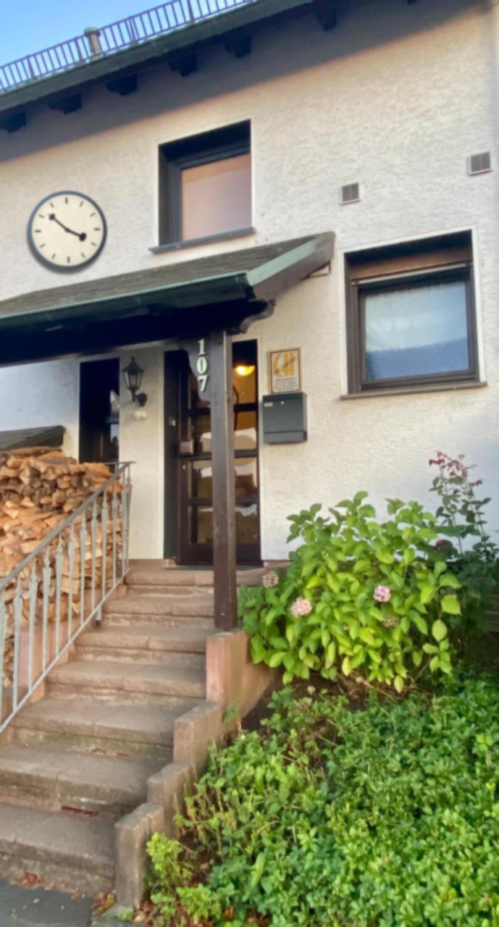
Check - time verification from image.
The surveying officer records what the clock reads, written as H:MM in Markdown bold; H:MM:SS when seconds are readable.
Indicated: **3:52**
